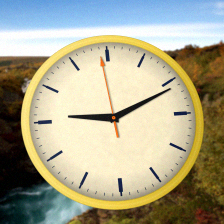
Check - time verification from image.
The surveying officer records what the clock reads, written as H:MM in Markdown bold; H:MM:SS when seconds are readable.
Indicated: **9:10:59**
